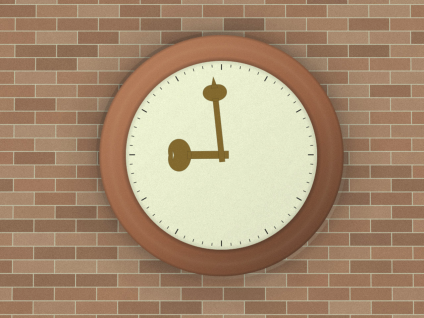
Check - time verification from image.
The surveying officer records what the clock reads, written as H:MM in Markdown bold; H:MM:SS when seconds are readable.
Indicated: **8:59**
